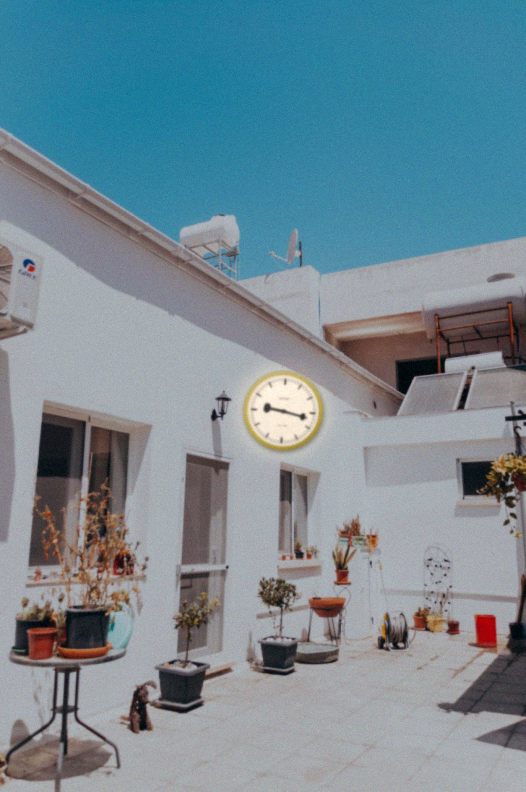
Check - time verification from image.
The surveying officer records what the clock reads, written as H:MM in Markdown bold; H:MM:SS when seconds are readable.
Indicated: **9:17**
